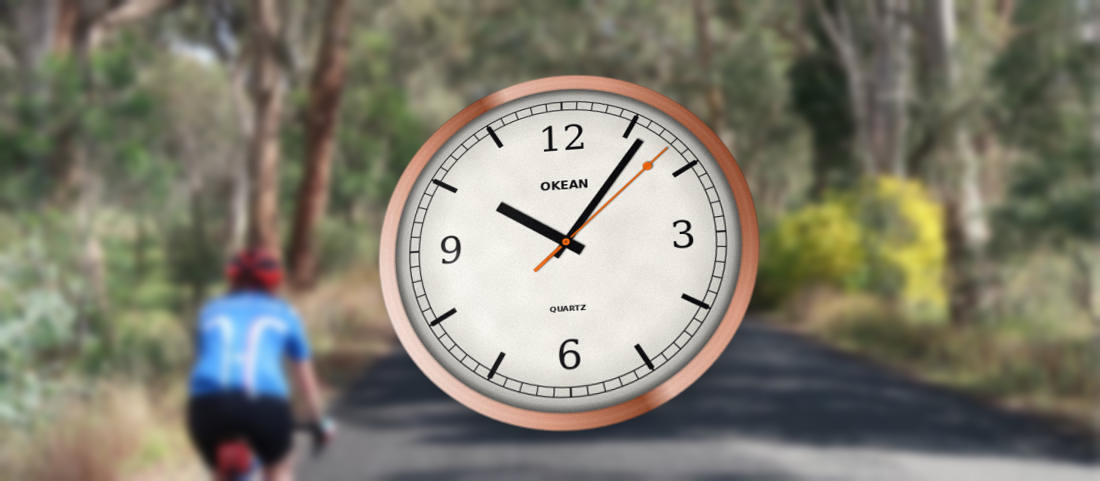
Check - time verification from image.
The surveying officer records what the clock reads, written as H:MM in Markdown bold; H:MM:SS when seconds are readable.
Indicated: **10:06:08**
